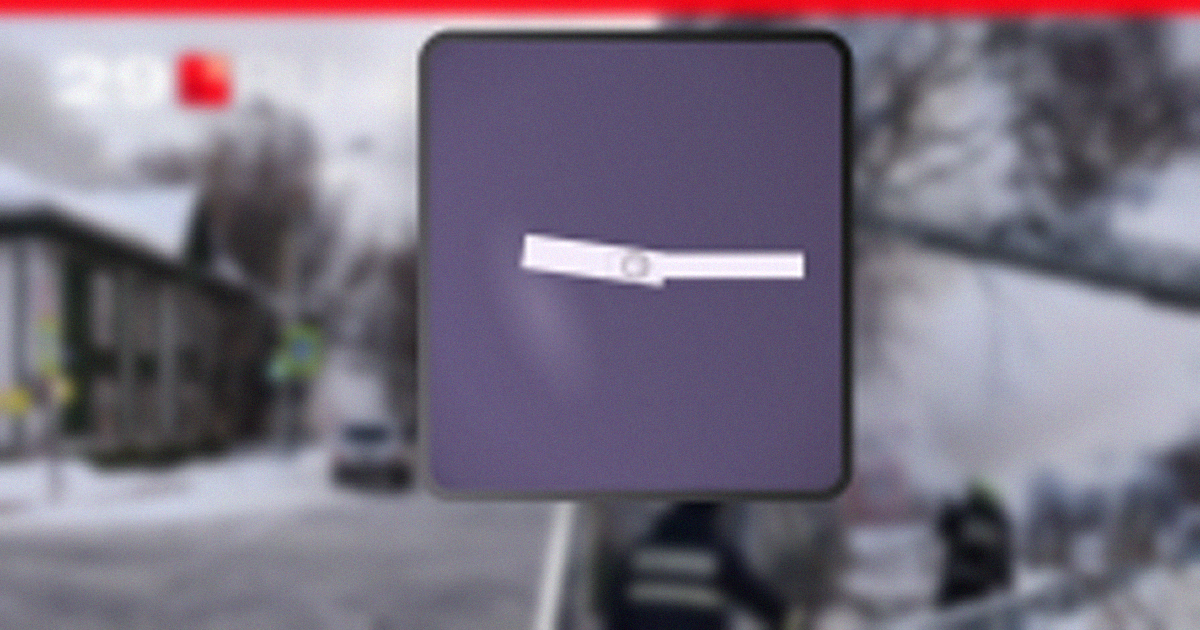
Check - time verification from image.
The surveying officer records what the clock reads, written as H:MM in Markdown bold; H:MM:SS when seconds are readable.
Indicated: **9:15**
